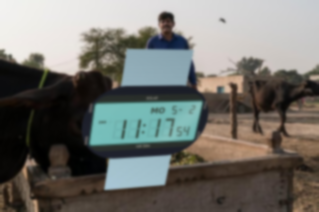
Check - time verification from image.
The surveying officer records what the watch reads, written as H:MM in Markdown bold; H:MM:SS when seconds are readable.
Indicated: **11:17**
